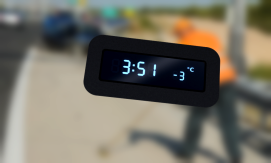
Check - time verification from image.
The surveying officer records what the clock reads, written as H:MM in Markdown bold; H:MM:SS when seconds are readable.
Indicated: **3:51**
